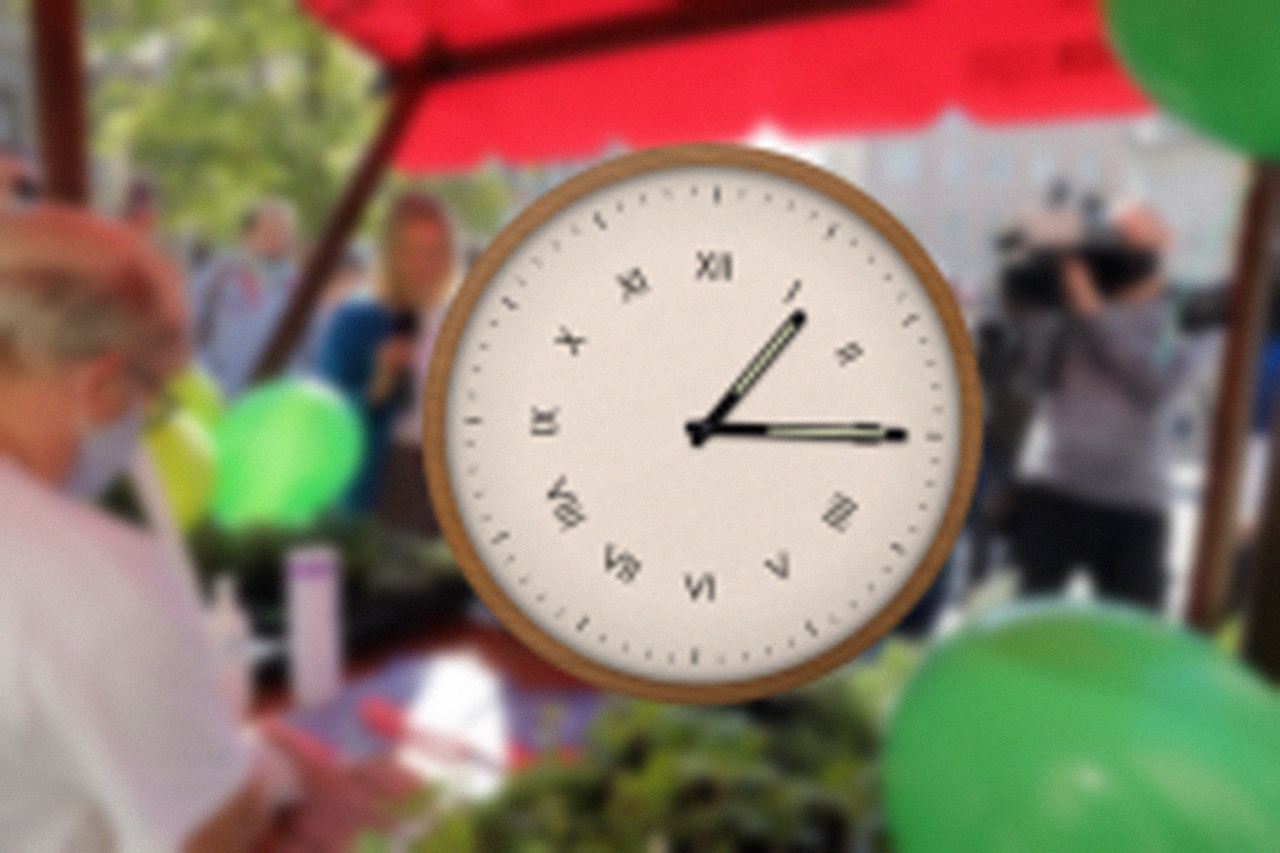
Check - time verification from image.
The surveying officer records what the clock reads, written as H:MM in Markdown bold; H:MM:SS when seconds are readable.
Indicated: **1:15**
